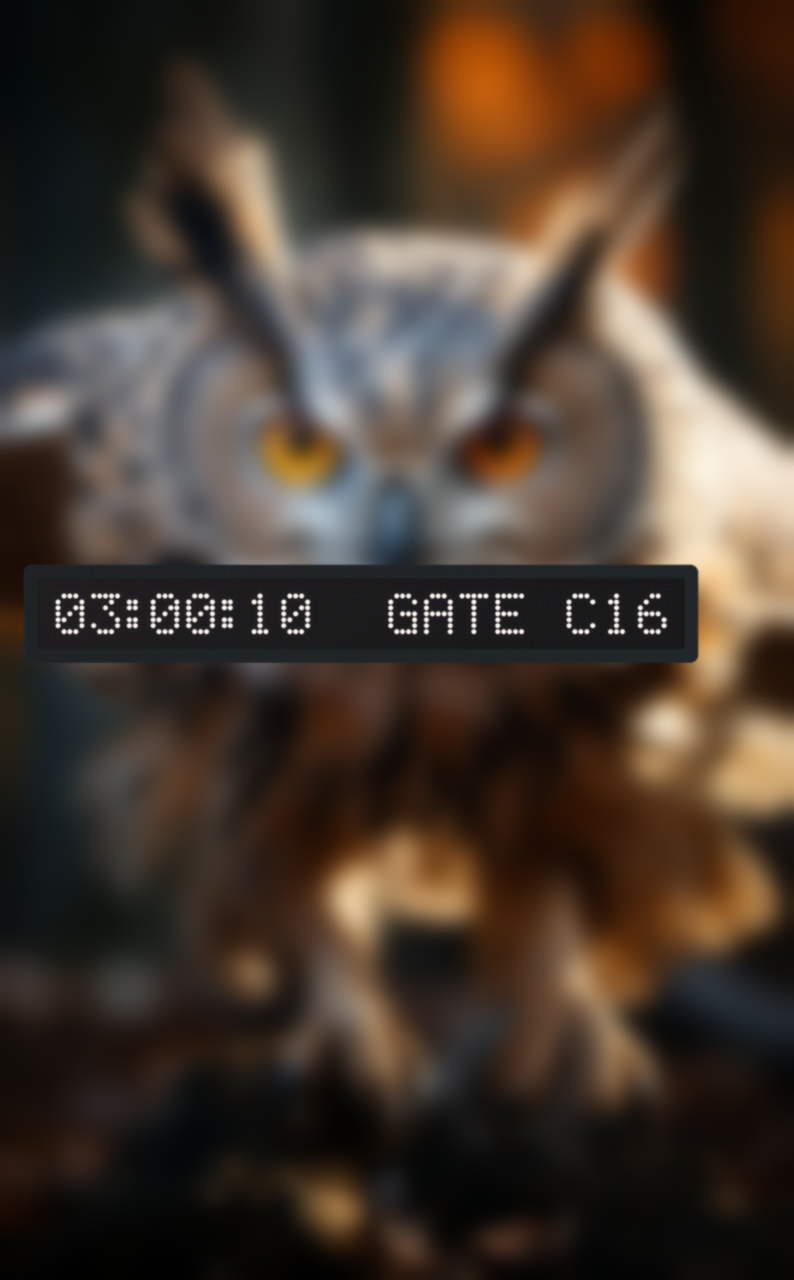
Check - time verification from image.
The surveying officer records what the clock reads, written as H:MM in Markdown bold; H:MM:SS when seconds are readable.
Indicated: **3:00:10**
